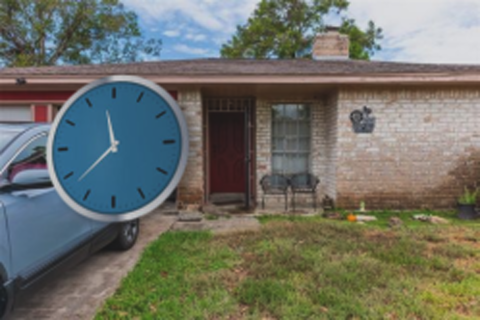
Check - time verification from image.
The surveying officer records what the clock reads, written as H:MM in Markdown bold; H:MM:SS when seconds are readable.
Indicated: **11:38**
